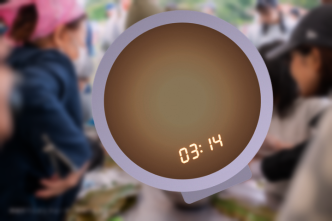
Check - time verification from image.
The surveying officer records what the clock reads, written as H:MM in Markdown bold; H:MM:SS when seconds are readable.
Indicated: **3:14**
